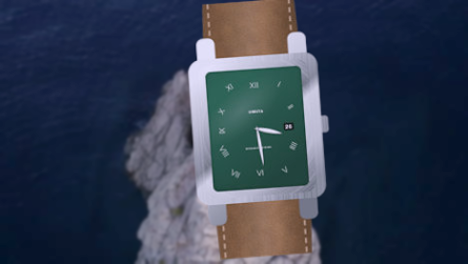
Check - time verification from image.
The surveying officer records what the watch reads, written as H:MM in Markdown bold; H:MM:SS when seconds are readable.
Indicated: **3:29**
